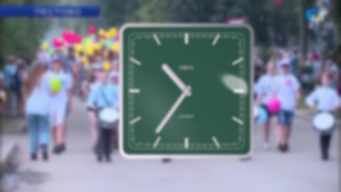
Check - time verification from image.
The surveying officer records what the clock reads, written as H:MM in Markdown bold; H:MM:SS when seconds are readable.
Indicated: **10:36**
